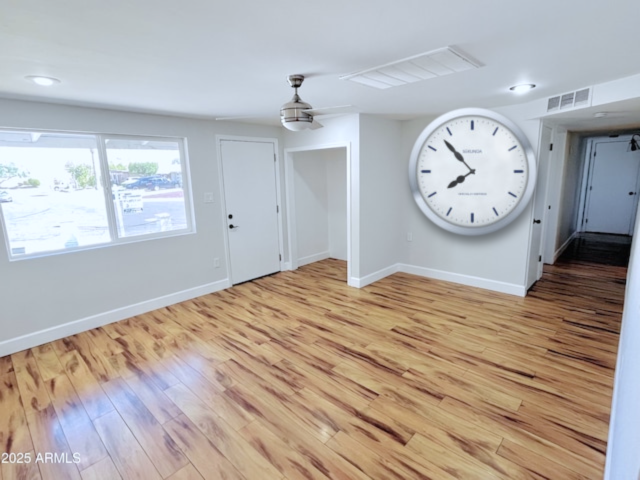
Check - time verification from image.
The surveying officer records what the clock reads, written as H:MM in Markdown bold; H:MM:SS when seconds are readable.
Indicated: **7:53**
